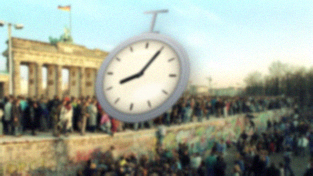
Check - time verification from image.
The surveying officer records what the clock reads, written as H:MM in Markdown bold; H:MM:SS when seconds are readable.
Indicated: **8:05**
